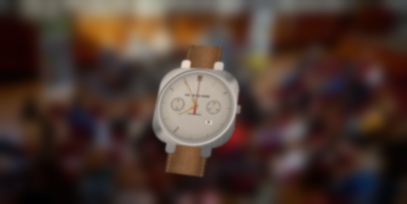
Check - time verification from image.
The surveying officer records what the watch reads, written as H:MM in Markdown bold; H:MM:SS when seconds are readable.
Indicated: **7:55**
